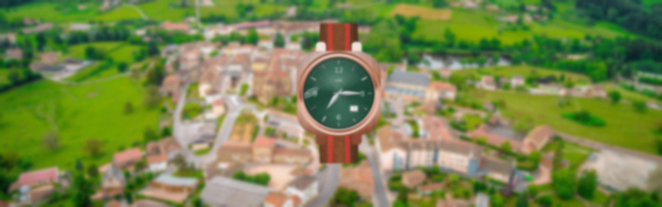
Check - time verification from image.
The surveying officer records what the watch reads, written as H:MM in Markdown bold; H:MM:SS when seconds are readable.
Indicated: **7:15**
